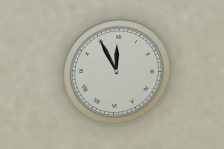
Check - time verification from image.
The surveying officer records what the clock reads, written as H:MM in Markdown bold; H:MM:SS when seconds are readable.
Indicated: **11:55**
